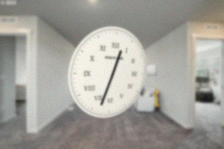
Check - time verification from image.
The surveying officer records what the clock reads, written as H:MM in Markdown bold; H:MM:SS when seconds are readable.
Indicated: **12:33**
